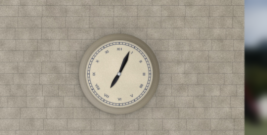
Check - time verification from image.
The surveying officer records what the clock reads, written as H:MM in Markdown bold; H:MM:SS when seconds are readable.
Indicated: **7:04**
